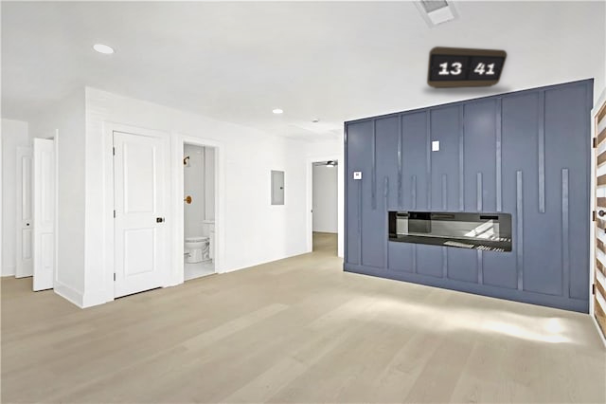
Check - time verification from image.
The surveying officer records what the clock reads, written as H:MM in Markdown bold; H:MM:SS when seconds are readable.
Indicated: **13:41**
